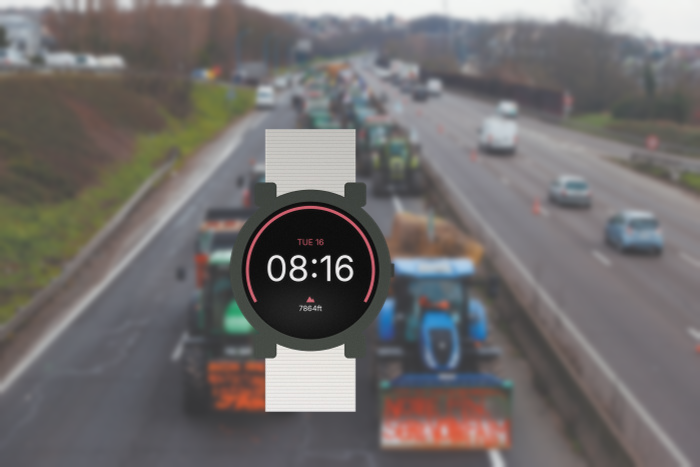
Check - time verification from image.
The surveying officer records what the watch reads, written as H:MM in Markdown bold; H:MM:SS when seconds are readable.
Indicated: **8:16**
